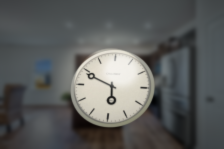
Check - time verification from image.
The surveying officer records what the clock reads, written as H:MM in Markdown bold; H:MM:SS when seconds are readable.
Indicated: **5:49**
